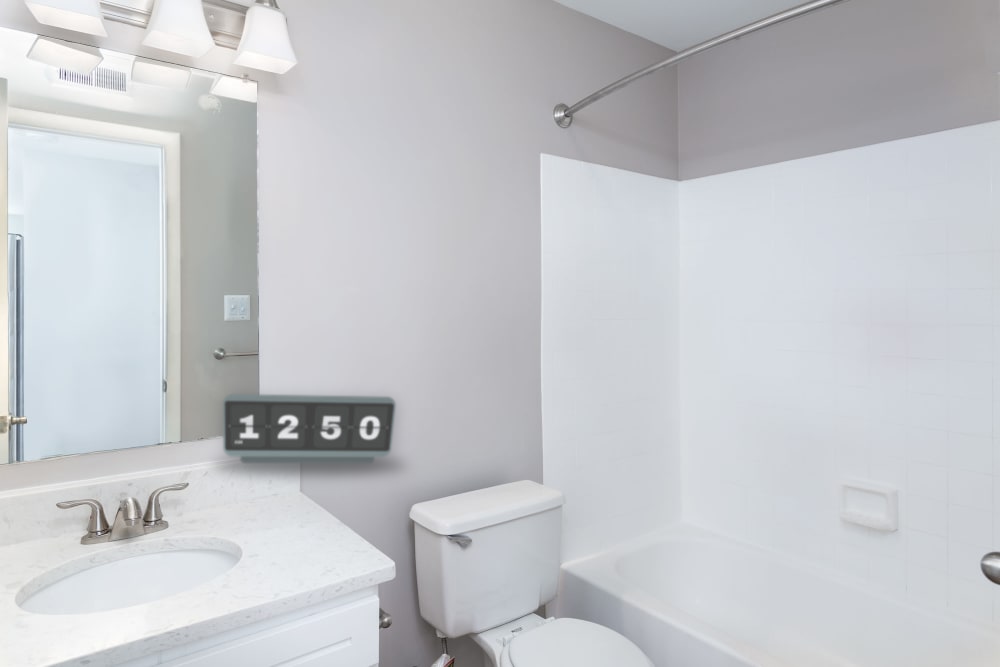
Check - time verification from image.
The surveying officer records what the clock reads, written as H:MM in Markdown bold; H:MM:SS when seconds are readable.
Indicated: **12:50**
